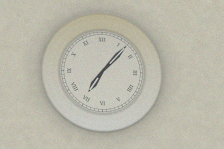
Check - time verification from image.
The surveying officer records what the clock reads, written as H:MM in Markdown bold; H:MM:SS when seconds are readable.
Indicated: **7:07**
